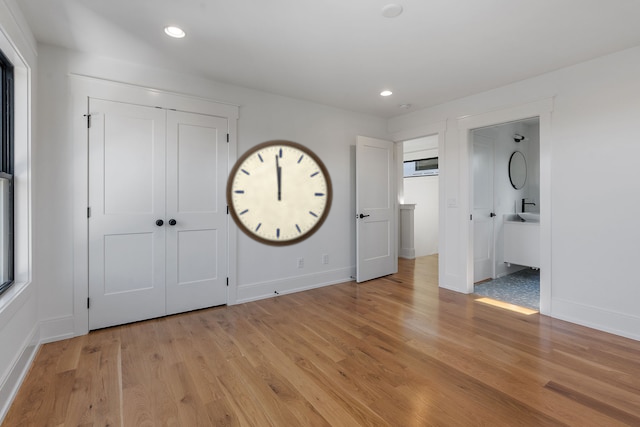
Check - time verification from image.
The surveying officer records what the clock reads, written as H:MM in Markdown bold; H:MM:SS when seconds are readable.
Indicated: **11:59**
